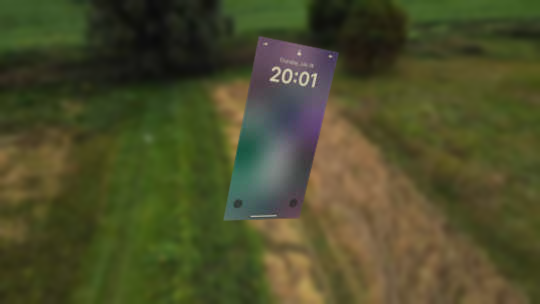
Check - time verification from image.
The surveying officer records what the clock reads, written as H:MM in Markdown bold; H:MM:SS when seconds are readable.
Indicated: **20:01**
